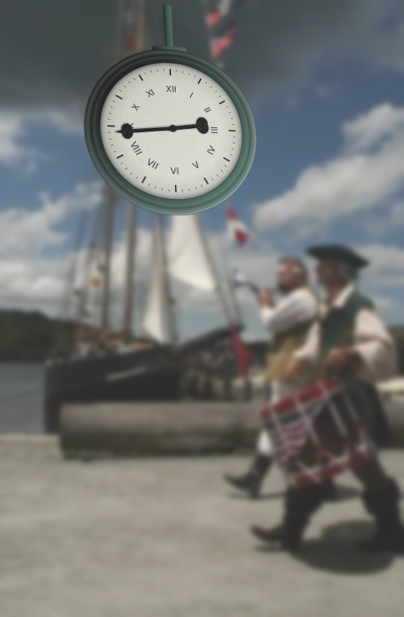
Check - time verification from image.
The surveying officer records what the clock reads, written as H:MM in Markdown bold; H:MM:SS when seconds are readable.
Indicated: **2:44**
